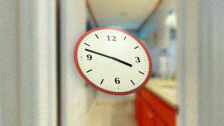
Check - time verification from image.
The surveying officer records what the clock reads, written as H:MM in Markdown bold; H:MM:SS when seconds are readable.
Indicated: **3:48**
